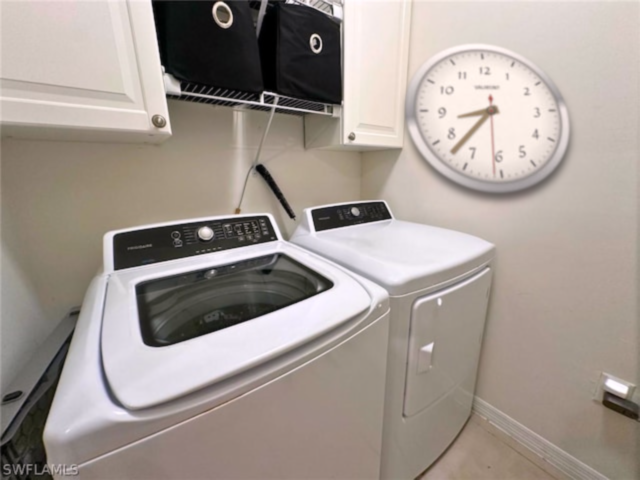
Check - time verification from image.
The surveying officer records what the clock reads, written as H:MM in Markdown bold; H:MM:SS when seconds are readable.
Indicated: **8:37:31**
